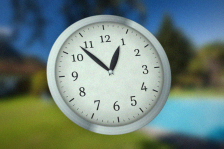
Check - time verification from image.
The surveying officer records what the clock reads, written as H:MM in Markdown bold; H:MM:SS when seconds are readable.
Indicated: **12:53**
